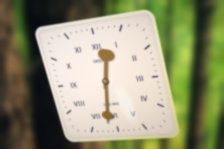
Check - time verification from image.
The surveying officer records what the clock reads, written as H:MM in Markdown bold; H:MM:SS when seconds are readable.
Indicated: **12:32**
